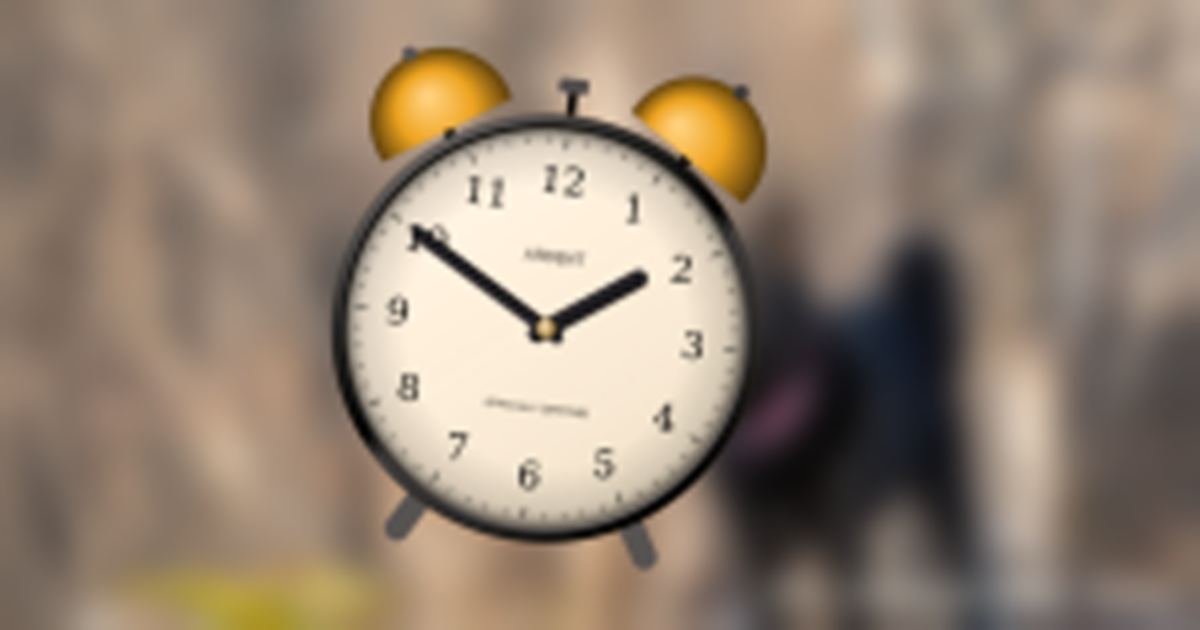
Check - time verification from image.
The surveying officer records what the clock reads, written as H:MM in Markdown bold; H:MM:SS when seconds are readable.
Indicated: **1:50**
